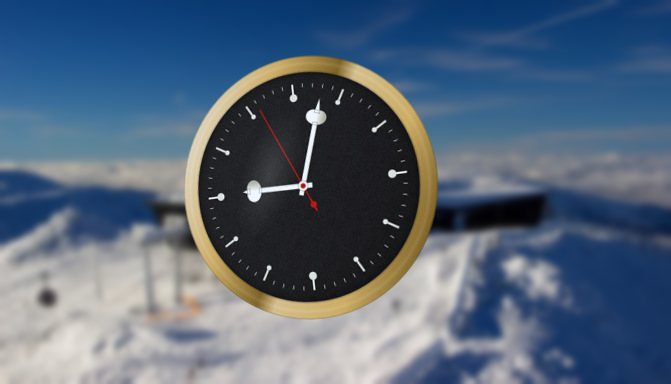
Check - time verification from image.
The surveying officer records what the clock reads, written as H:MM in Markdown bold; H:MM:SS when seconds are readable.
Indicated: **9:02:56**
